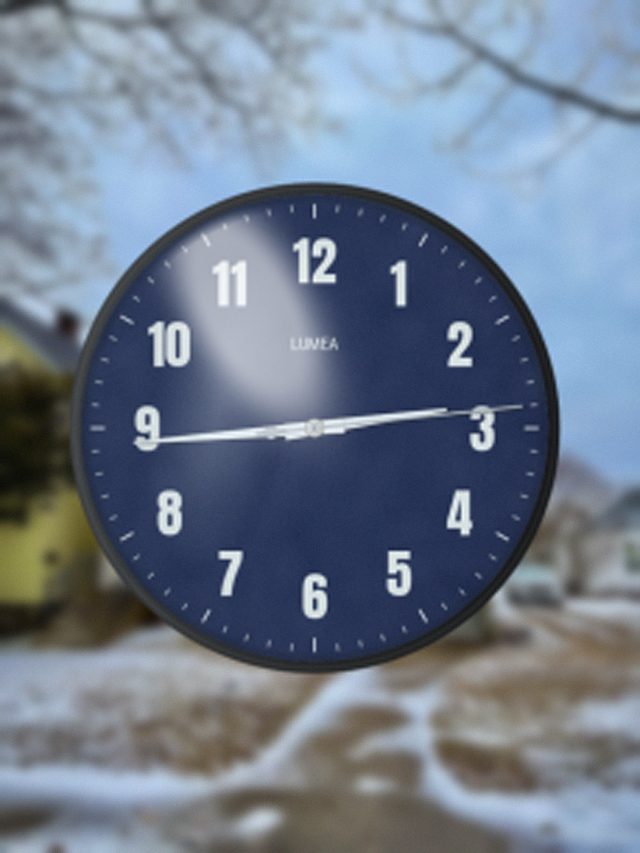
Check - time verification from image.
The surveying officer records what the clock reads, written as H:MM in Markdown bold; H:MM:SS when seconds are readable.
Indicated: **2:44:14**
